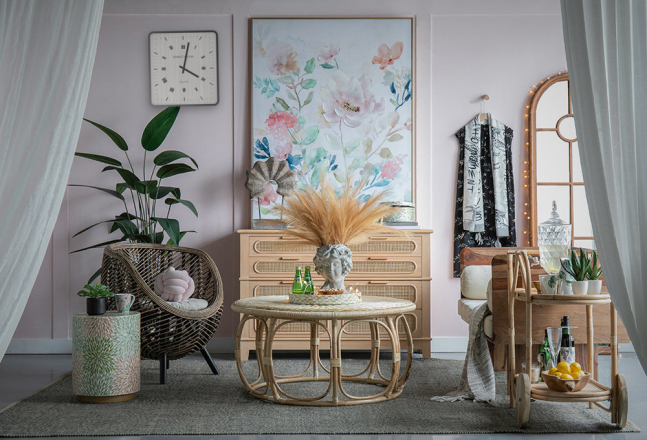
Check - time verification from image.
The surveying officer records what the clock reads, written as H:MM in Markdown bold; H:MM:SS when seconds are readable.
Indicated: **4:02**
